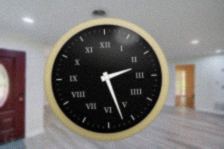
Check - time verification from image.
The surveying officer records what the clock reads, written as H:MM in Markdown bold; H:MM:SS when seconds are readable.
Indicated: **2:27**
